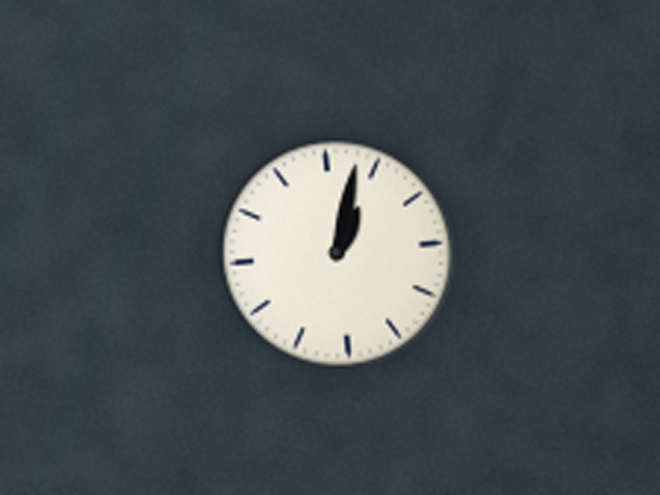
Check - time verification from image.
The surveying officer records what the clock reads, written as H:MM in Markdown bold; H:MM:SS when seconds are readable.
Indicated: **1:03**
